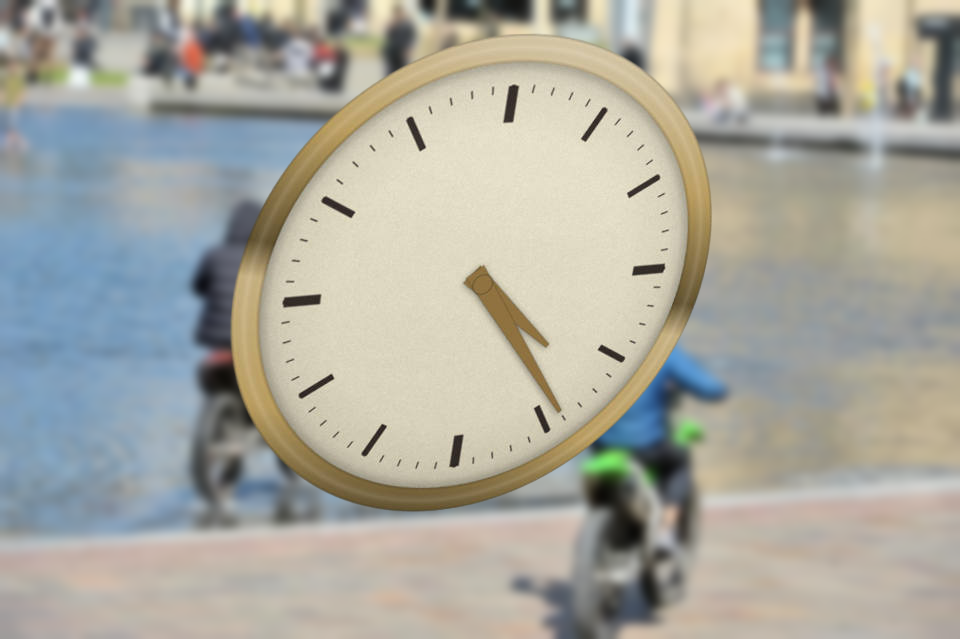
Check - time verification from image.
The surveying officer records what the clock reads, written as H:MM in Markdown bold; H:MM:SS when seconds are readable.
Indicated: **4:24**
